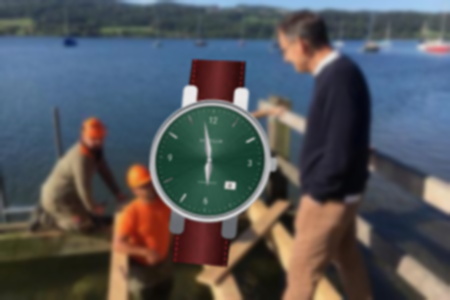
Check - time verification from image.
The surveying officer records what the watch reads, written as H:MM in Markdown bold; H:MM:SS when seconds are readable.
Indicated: **5:58**
